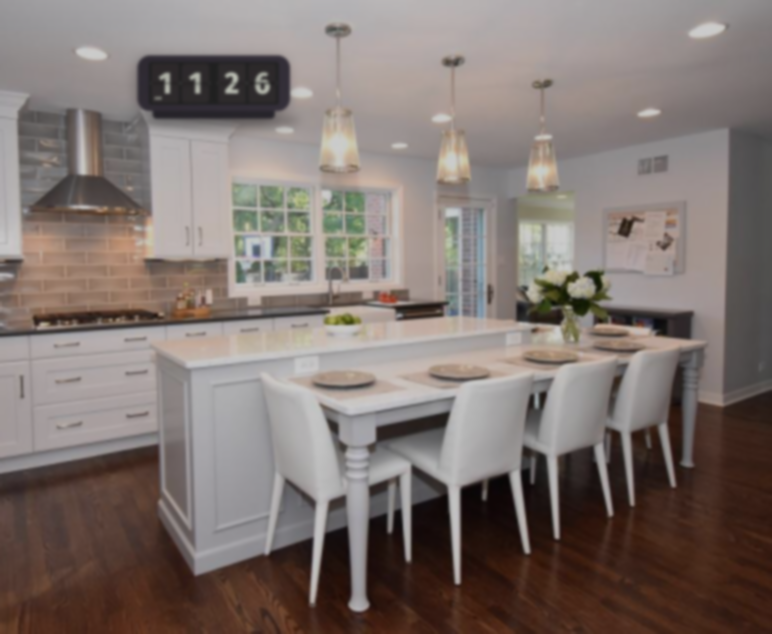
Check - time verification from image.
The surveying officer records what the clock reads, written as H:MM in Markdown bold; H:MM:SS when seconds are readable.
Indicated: **11:26**
